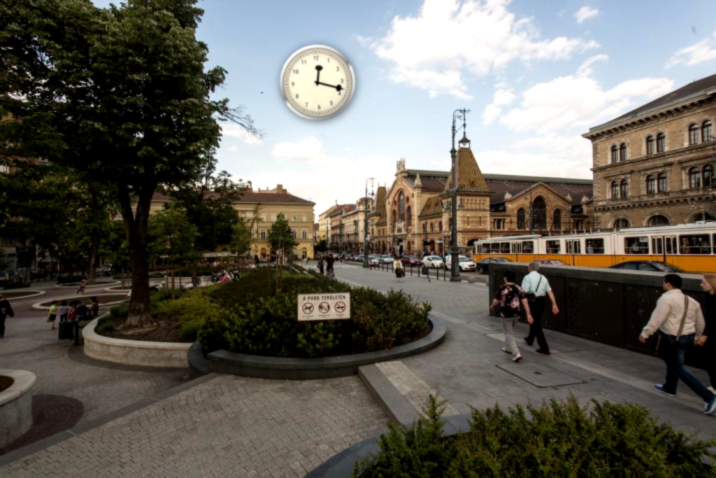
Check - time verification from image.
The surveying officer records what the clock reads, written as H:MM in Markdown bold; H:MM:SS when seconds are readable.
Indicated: **12:18**
